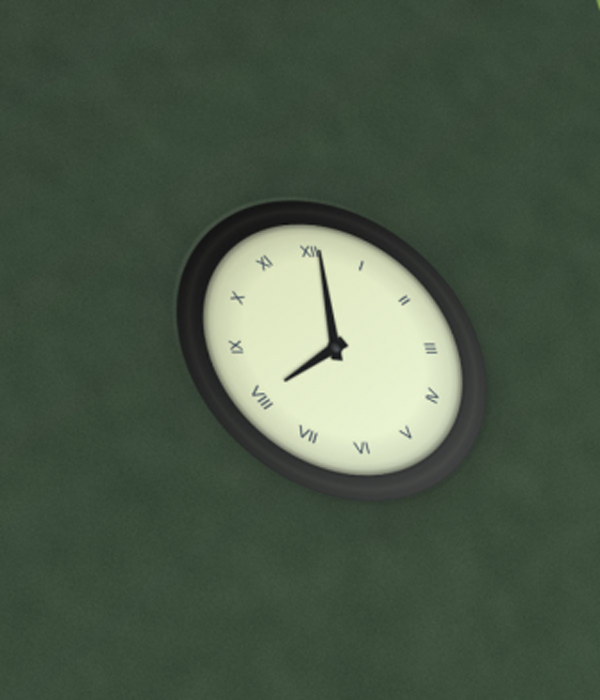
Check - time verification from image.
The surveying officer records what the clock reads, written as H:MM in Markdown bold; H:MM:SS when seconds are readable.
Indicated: **8:01**
